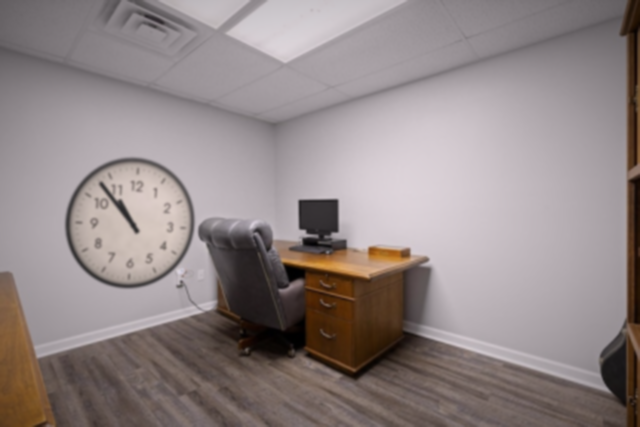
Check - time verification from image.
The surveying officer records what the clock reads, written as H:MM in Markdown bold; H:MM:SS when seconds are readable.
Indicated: **10:53**
